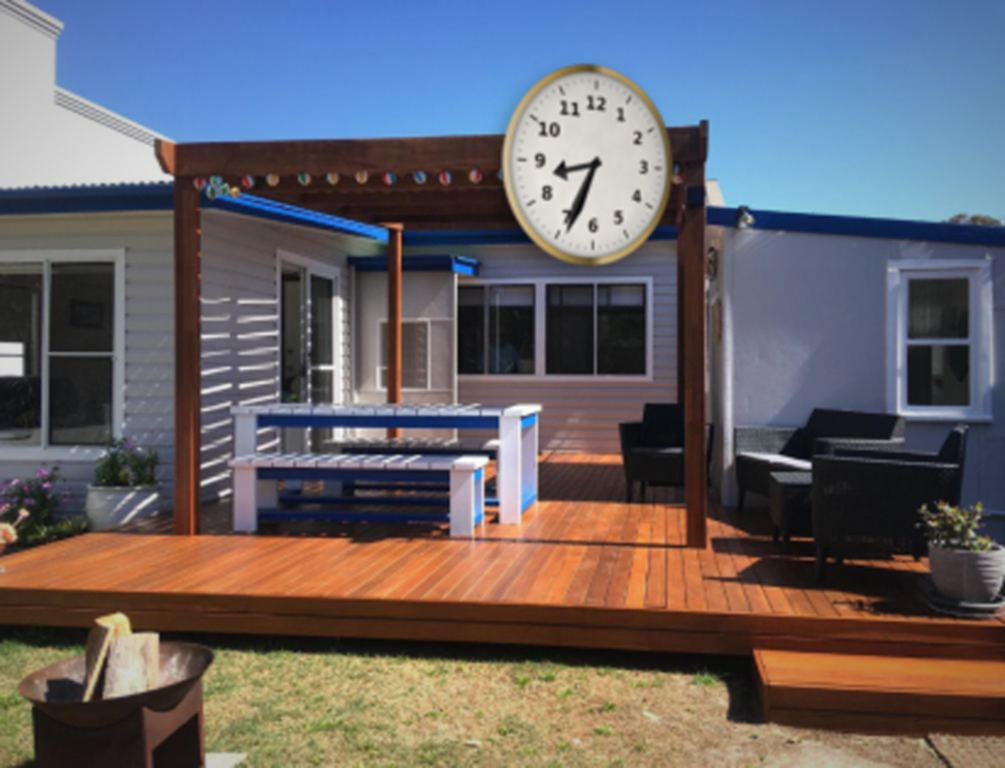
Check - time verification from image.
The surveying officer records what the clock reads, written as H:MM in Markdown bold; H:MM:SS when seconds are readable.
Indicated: **8:34**
